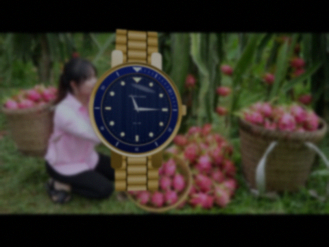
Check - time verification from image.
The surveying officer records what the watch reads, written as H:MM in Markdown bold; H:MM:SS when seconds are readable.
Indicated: **11:15**
